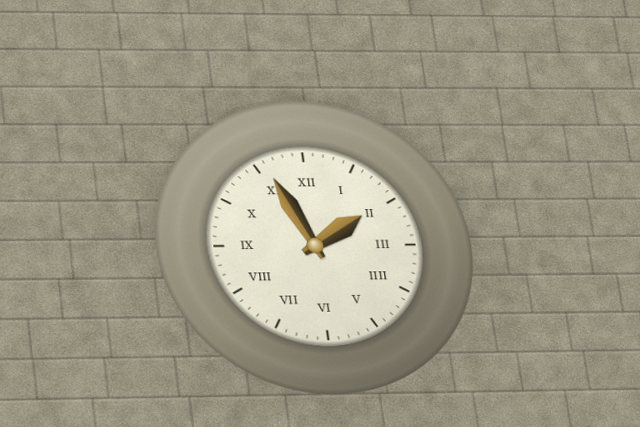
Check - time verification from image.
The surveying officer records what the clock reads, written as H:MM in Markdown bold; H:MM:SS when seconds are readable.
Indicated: **1:56**
